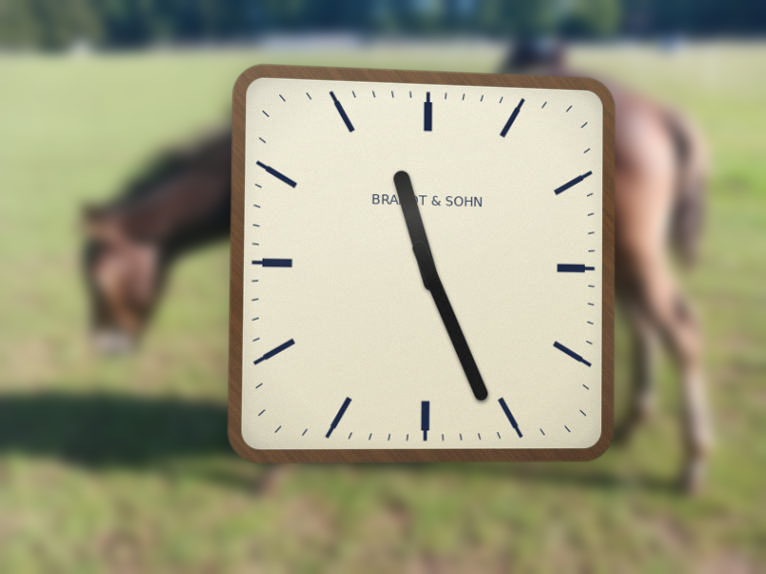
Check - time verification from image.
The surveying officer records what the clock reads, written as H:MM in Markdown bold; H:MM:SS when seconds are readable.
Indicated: **11:26**
